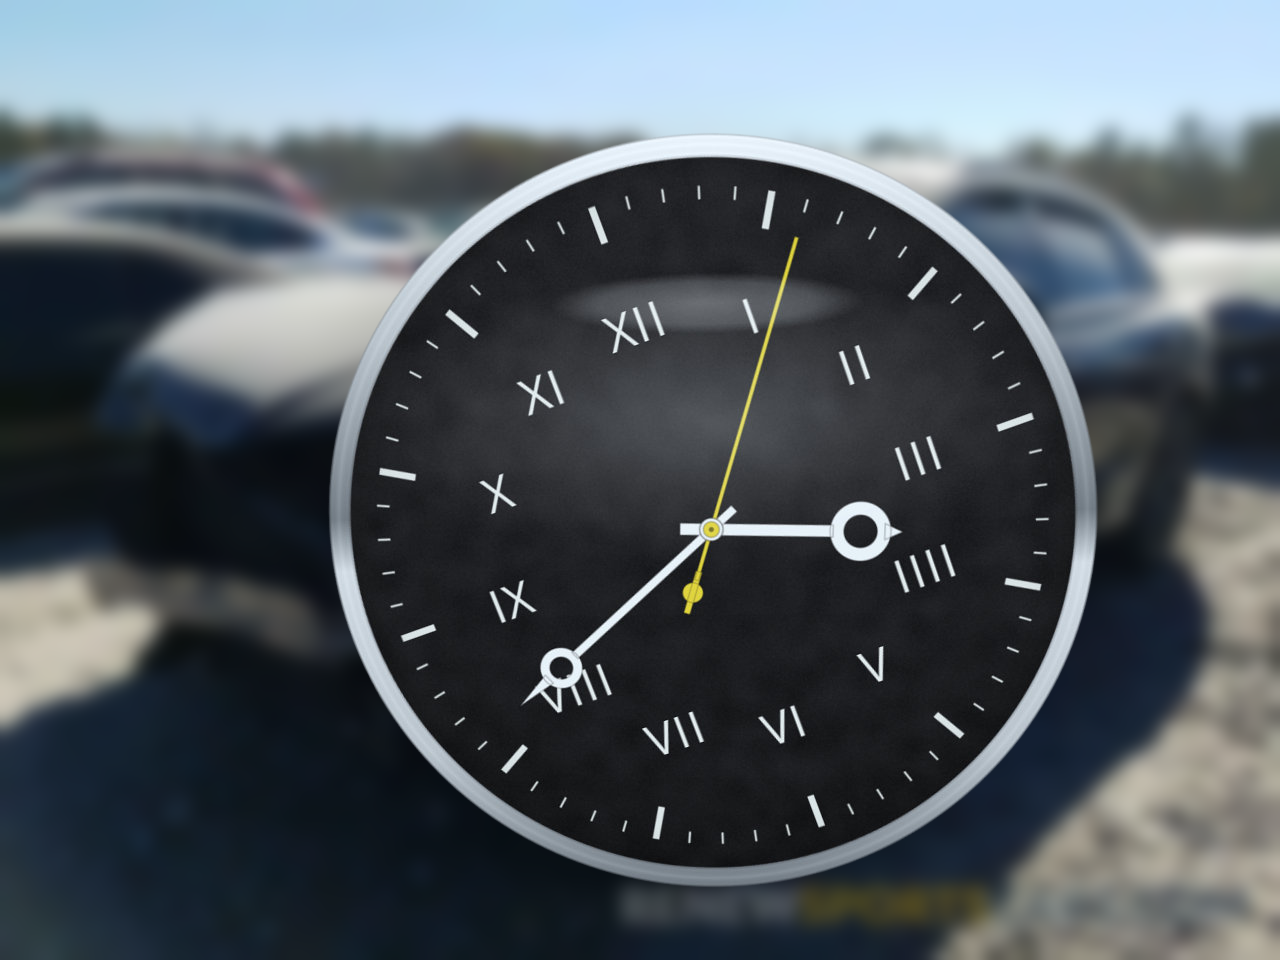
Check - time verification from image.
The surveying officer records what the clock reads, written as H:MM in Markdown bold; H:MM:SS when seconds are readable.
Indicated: **3:41:06**
